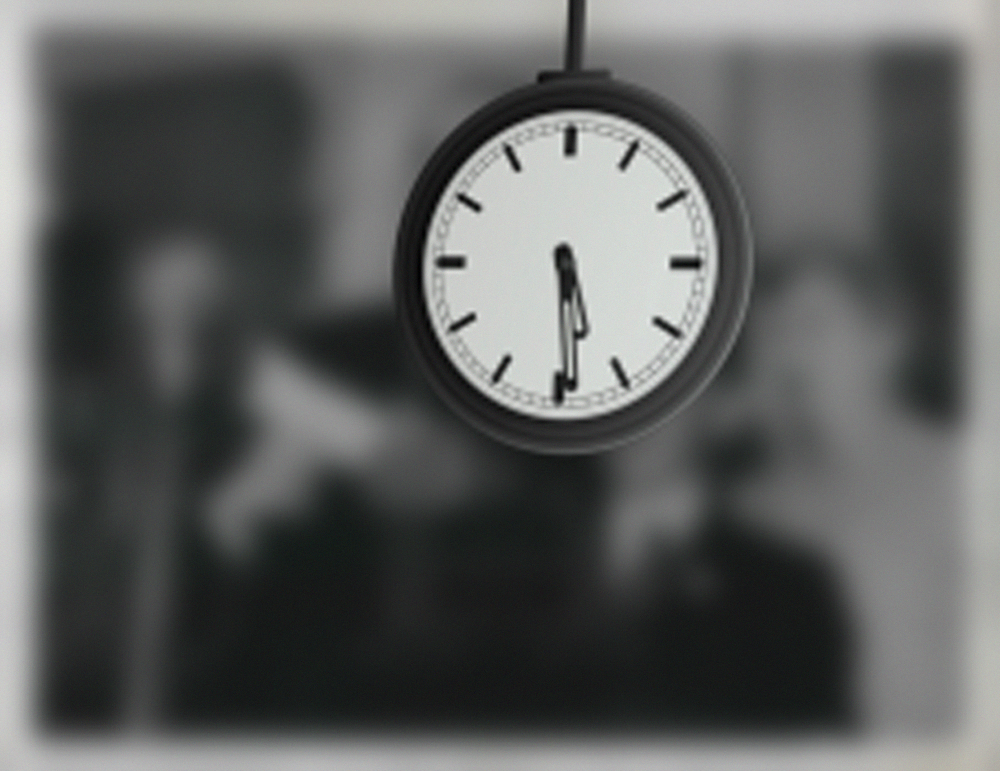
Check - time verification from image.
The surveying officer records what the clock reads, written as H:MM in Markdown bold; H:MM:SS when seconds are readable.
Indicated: **5:29**
